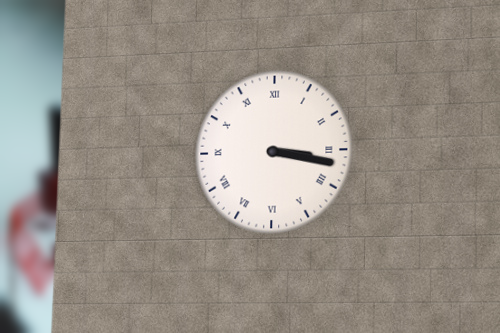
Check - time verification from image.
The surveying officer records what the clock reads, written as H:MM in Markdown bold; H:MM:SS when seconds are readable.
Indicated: **3:17**
